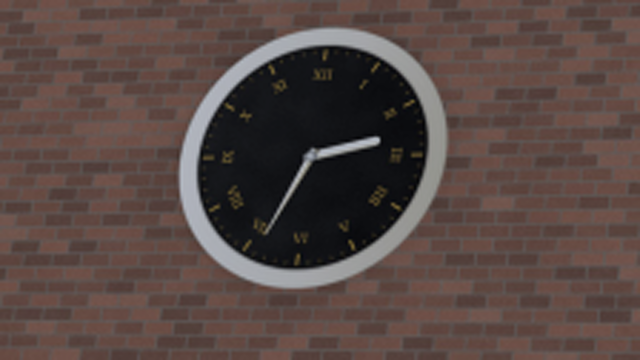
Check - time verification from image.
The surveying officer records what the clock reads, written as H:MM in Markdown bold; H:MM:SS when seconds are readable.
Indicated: **2:34**
